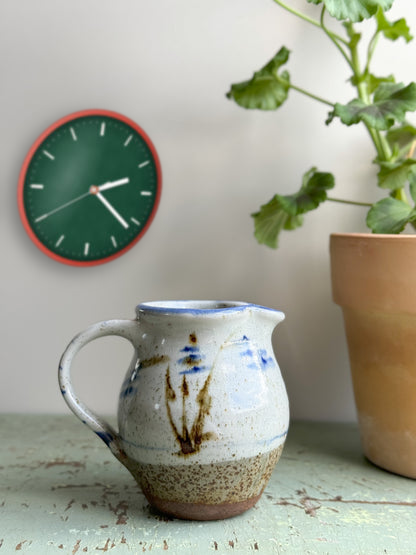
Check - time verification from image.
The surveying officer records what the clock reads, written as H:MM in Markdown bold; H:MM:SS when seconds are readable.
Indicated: **2:21:40**
